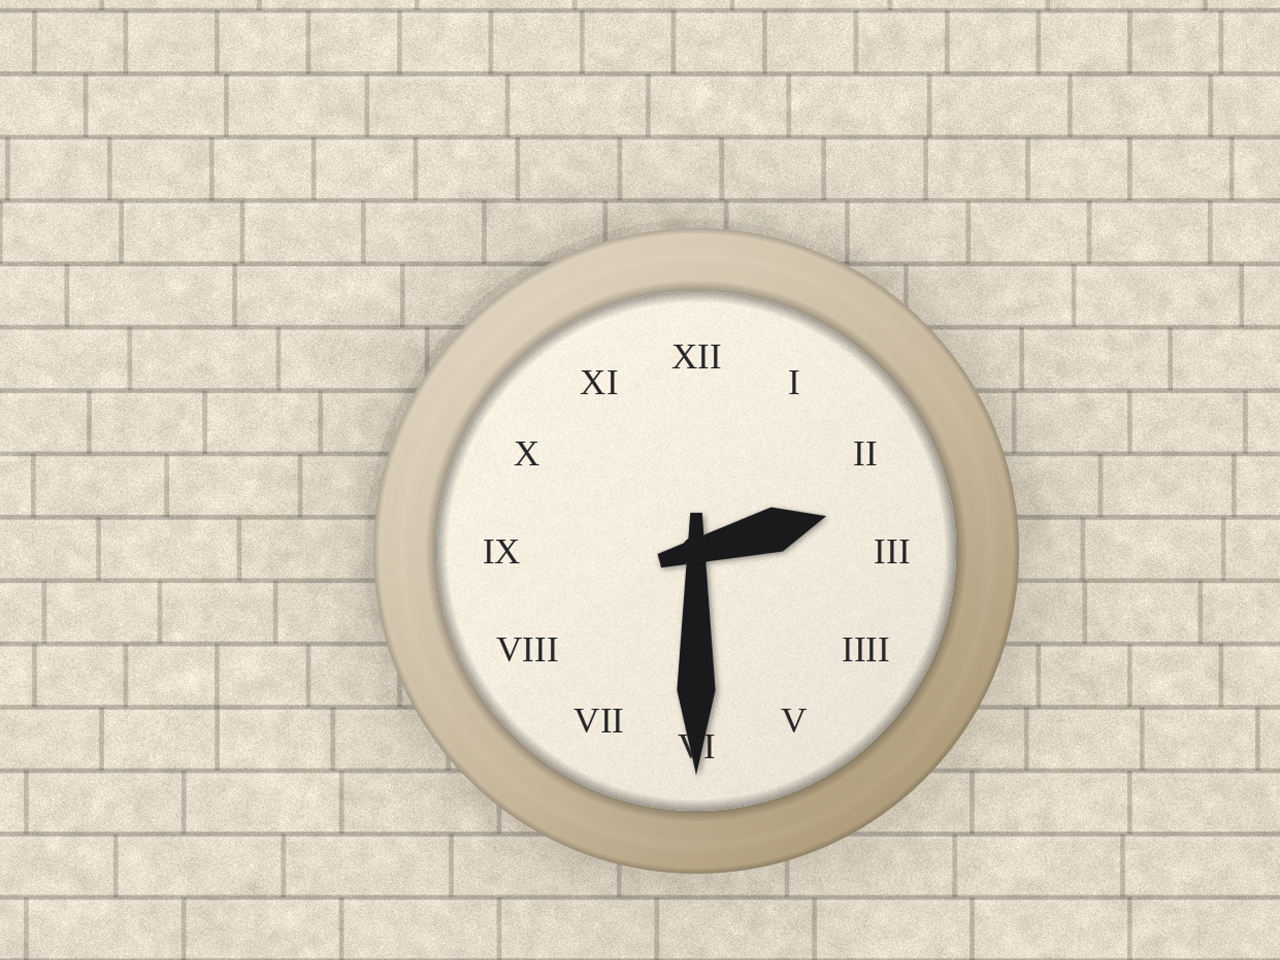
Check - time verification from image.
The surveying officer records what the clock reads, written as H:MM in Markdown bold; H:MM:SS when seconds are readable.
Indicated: **2:30**
